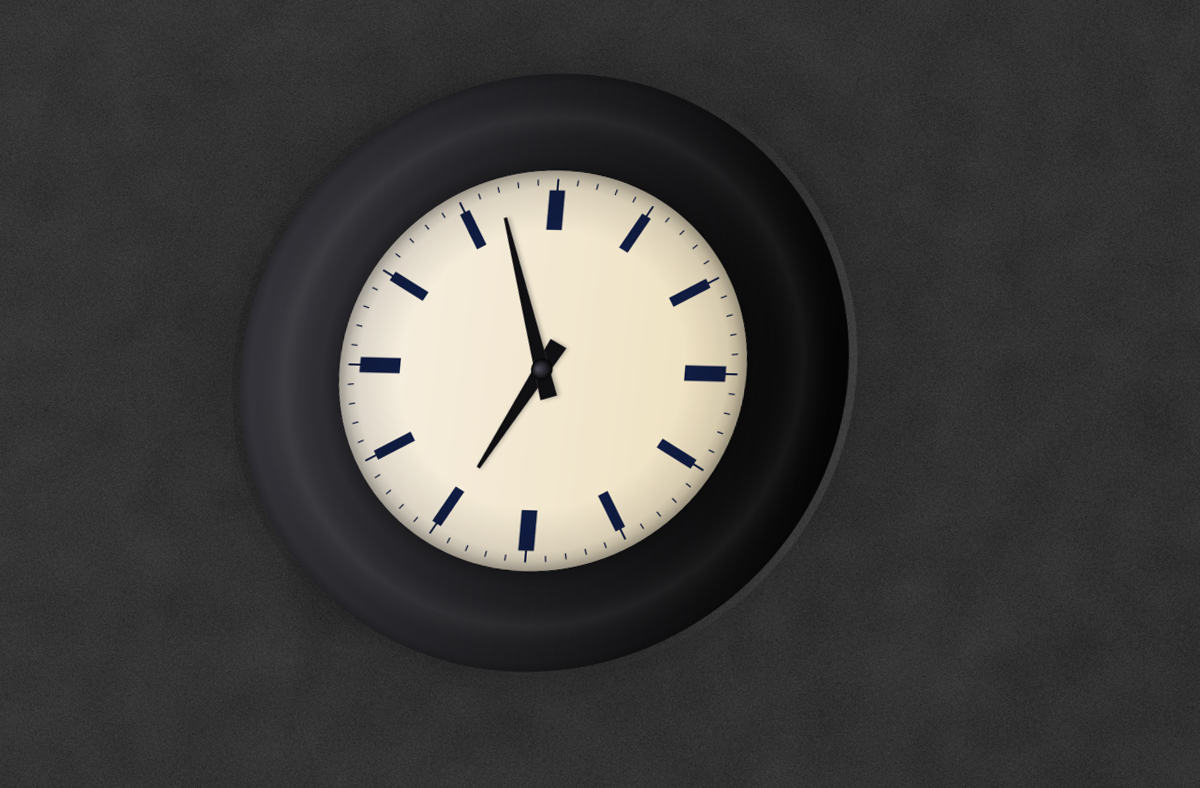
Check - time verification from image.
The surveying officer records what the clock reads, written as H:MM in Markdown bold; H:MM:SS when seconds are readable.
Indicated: **6:57**
